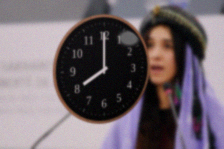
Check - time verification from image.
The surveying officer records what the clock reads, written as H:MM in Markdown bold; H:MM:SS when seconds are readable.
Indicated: **8:00**
